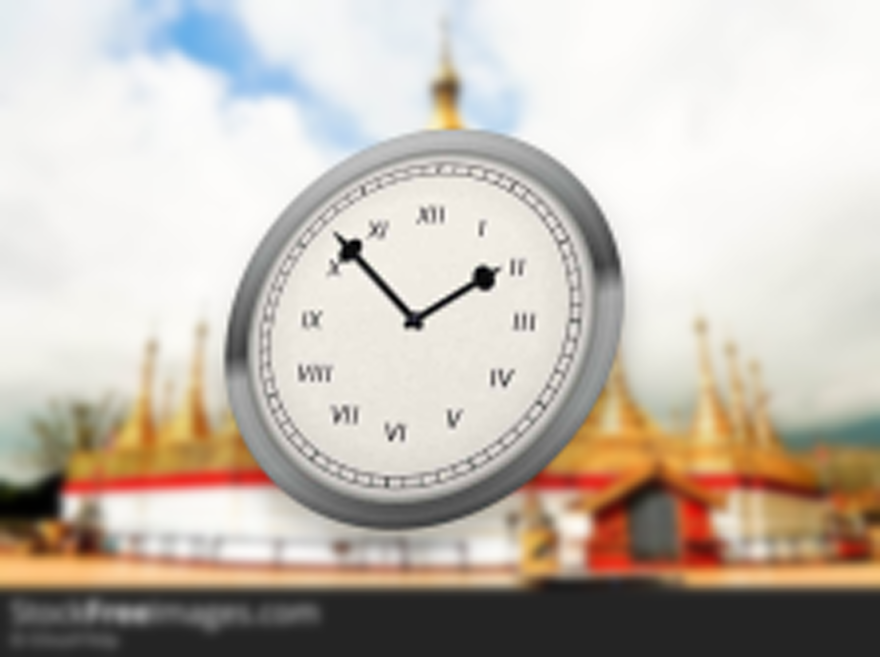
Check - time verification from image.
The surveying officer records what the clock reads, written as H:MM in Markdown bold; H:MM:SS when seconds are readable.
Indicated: **1:52**
